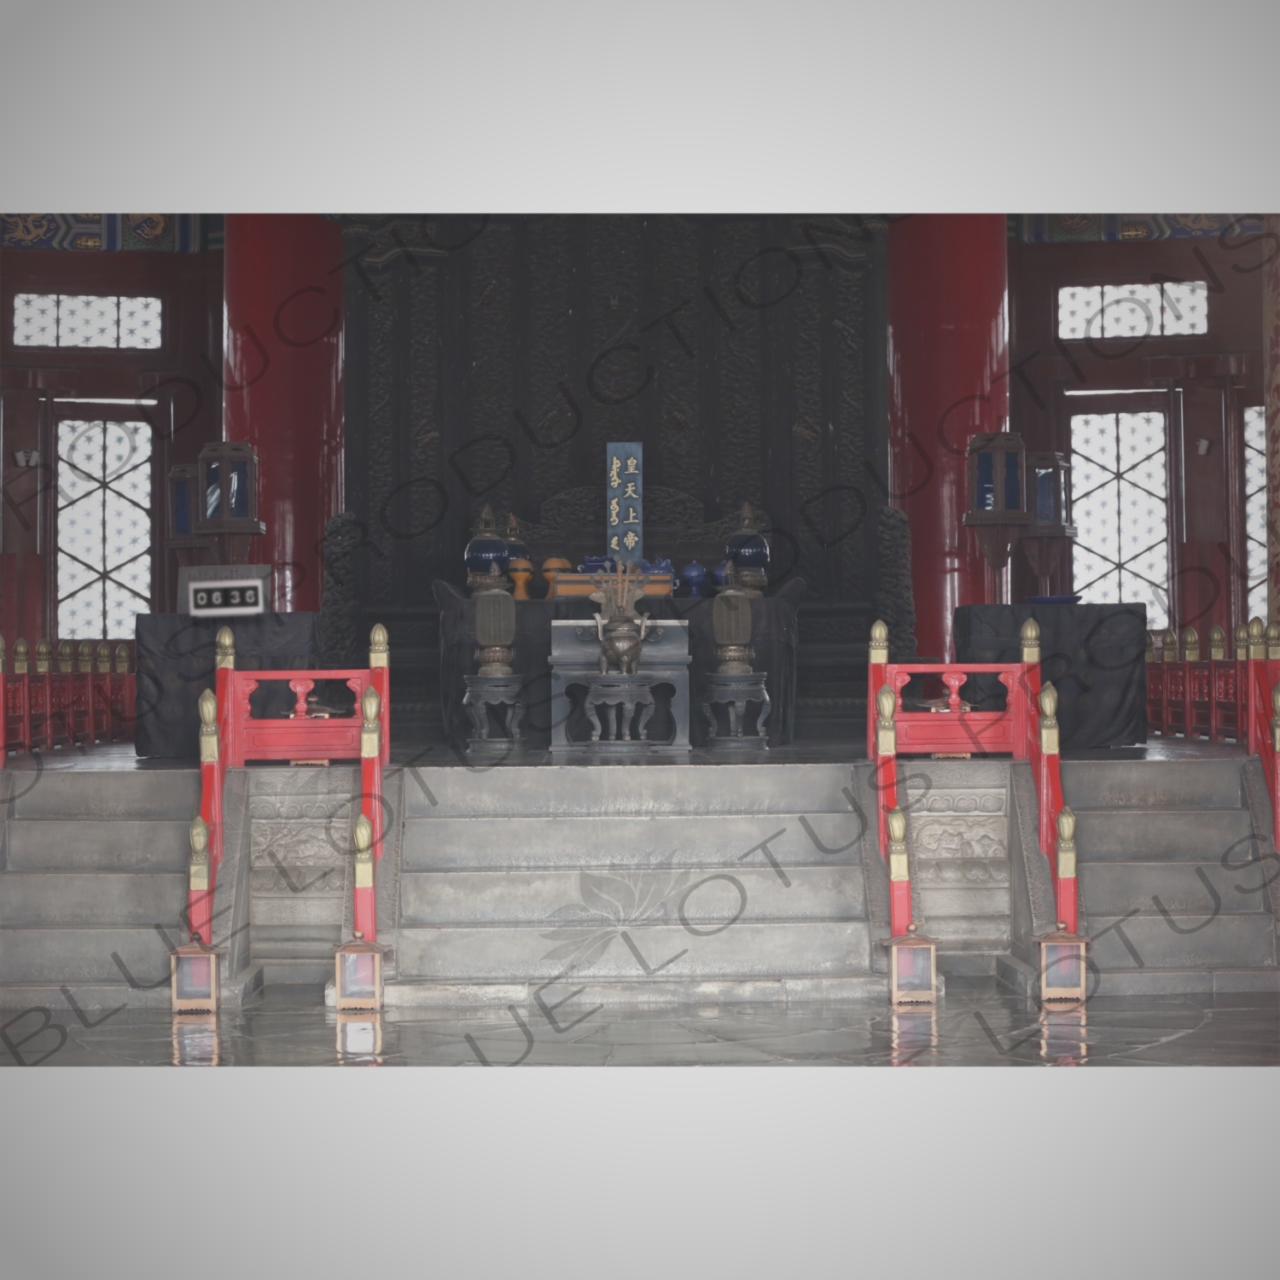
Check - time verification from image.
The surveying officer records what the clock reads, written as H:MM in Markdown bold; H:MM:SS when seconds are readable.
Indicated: **6:36**
